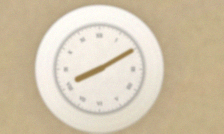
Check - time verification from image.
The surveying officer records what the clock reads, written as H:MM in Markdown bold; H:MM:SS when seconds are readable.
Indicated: **8:10**
